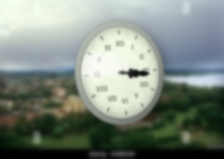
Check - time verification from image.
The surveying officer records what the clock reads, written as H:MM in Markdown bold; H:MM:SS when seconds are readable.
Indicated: **3:16**
